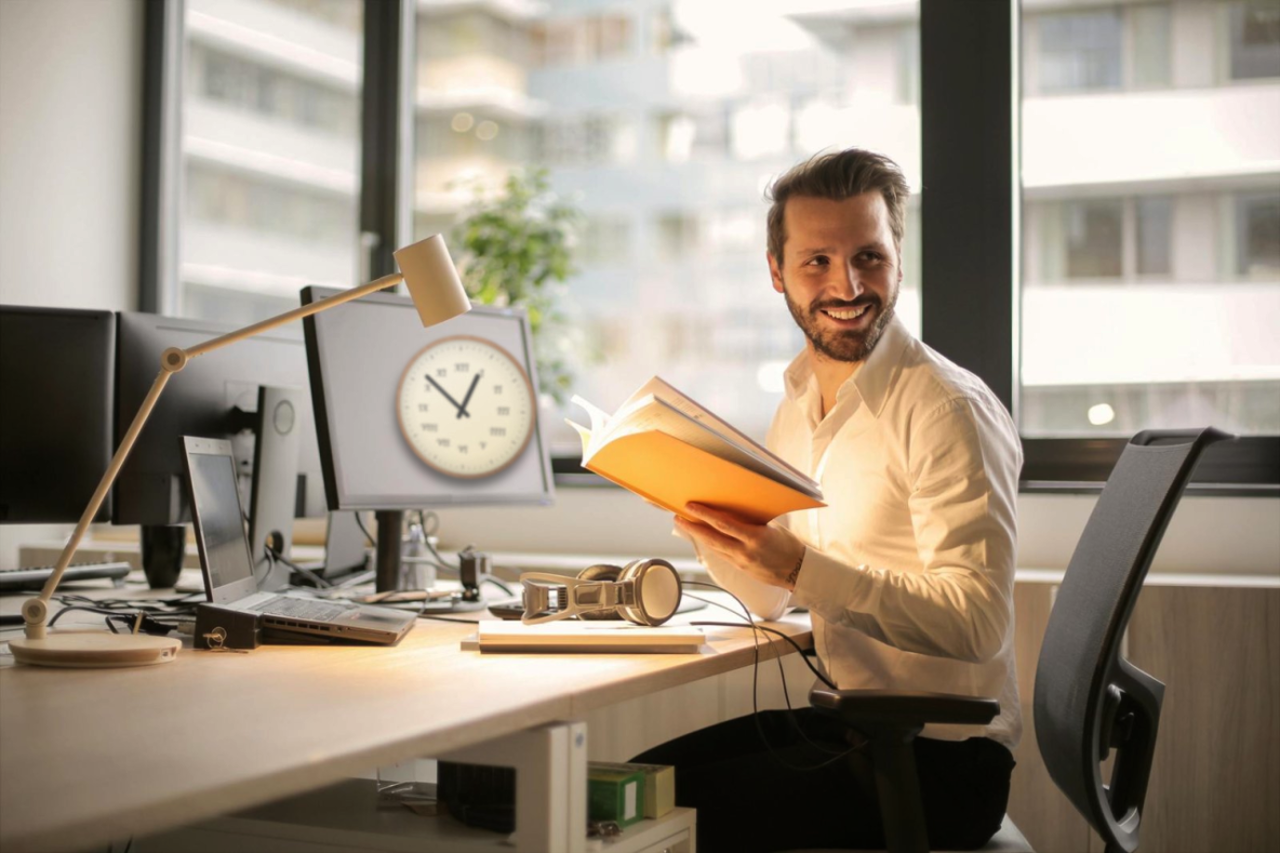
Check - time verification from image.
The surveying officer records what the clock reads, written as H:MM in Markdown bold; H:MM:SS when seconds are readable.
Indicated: **12:52**
